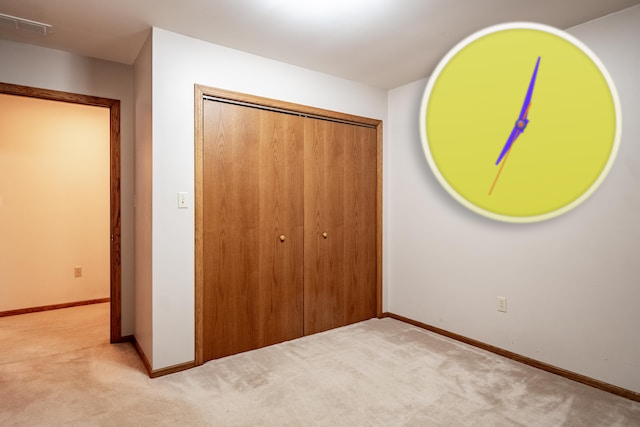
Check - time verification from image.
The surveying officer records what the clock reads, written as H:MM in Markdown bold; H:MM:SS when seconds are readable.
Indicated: **7:02:34**
